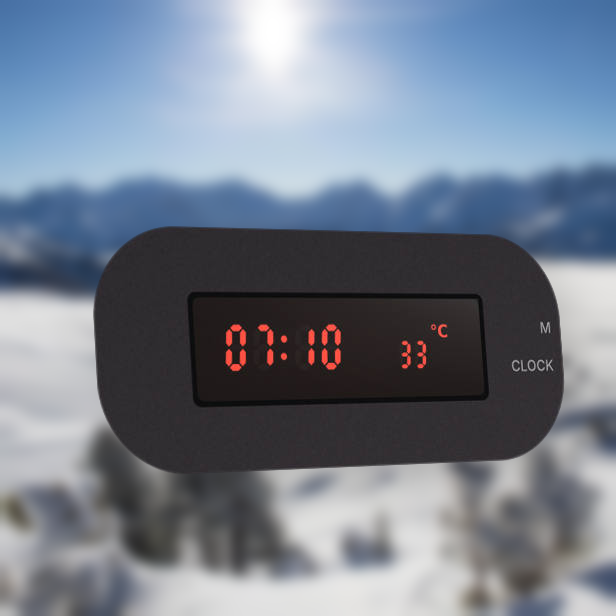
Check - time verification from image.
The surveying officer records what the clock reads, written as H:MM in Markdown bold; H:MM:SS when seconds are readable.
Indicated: **7:10**
